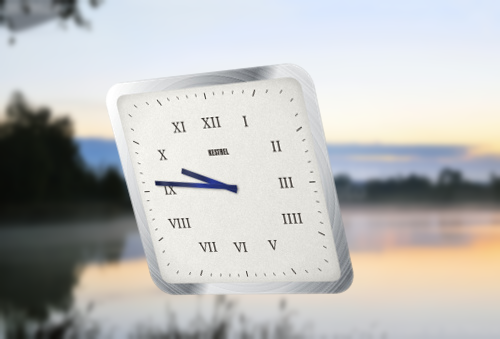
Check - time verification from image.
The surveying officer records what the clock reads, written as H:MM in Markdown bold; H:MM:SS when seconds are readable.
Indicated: **9:46**
